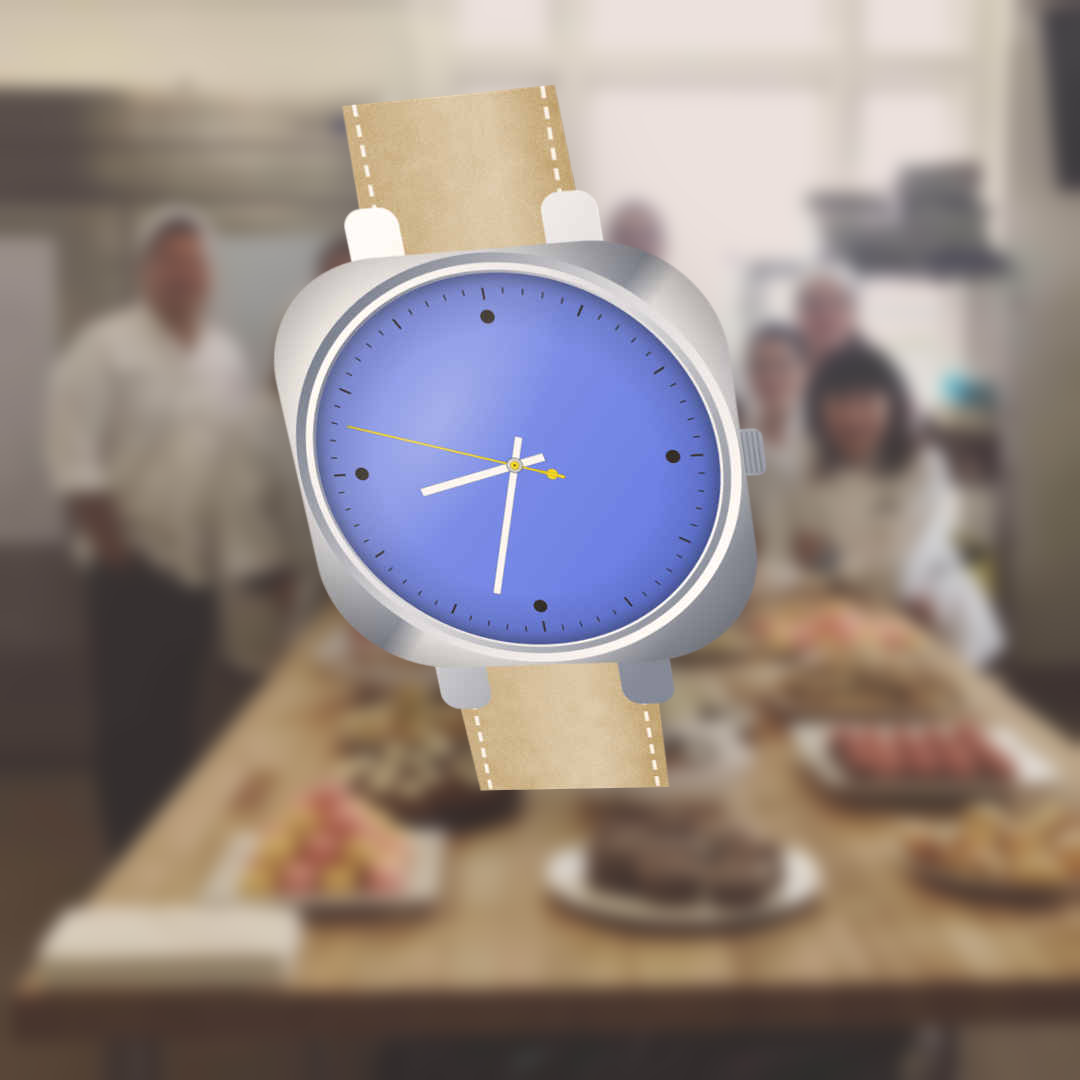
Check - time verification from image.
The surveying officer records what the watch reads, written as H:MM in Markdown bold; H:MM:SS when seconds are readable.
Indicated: **8:32:48**
